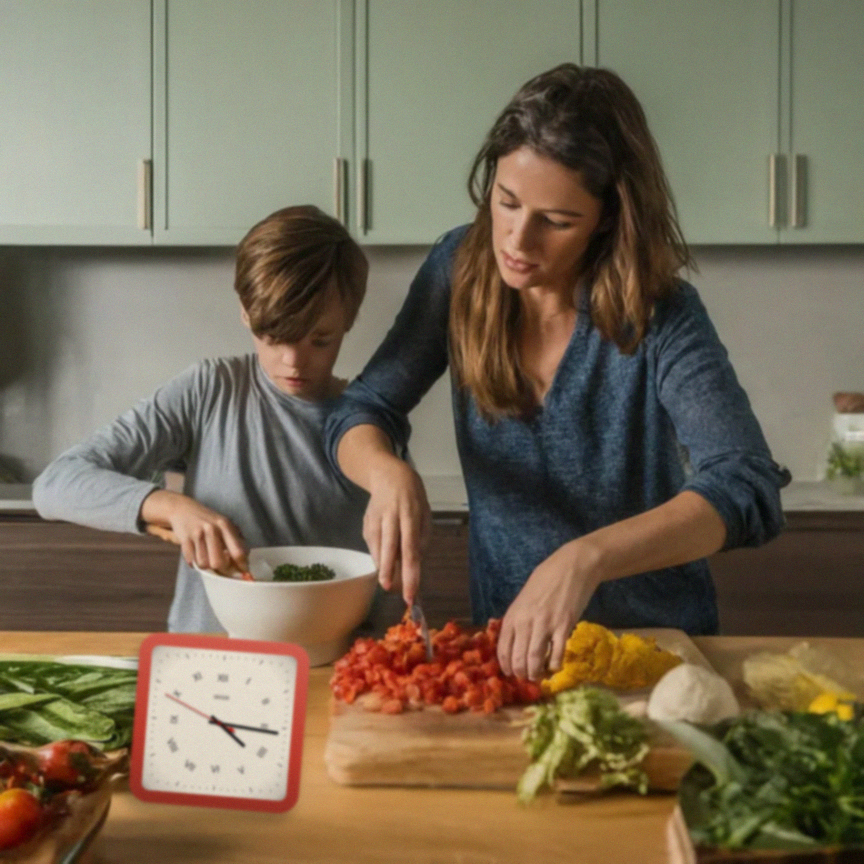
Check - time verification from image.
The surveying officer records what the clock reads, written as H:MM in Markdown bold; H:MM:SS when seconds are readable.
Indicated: **4:15:49**
